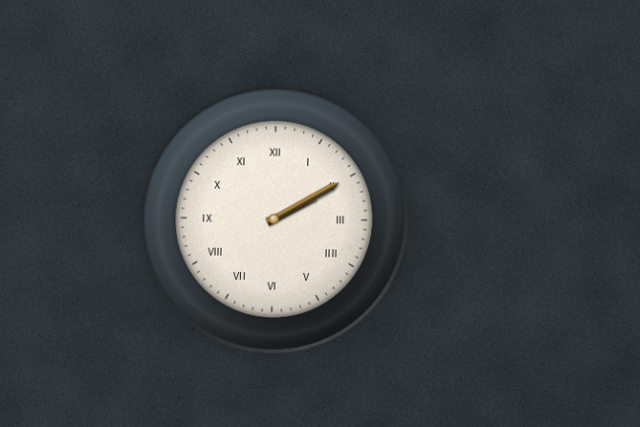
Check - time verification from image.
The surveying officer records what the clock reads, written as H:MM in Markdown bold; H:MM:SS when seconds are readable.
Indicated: **2:10**
